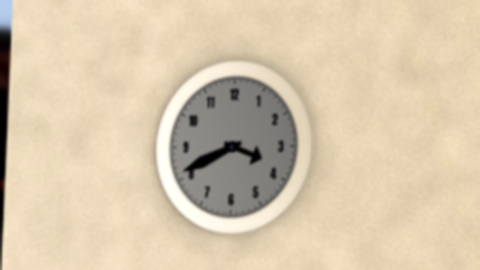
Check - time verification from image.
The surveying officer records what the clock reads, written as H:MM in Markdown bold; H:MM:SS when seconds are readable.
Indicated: **3:41**
